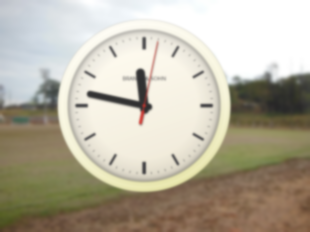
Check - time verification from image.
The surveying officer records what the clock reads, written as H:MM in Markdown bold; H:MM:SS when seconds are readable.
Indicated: **11:47:02**
